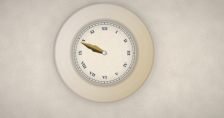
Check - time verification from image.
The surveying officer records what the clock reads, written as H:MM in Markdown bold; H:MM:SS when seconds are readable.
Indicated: **9:49**
